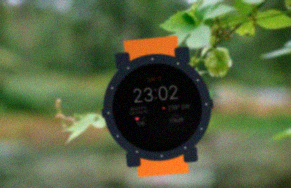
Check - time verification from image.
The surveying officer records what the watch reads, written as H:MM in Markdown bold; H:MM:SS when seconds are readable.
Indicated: **23:02**
